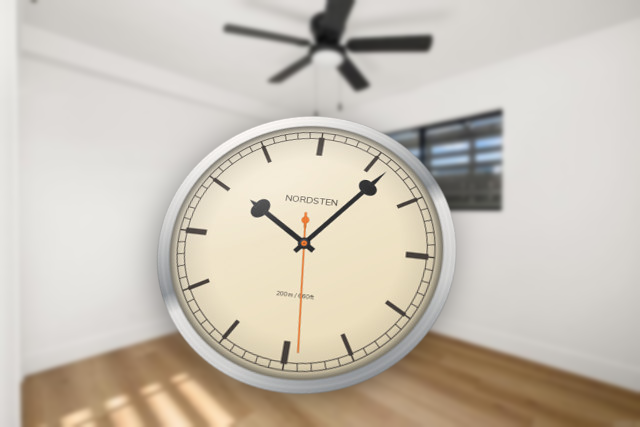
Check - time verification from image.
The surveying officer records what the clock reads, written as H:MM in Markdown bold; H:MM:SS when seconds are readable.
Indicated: **10:06:29**
